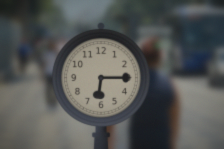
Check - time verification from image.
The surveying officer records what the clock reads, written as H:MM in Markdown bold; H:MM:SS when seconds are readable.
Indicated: **6:15**
